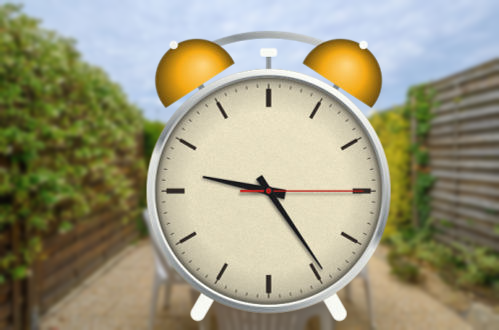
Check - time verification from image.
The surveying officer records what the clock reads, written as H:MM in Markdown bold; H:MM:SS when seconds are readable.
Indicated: **9:24:15**
